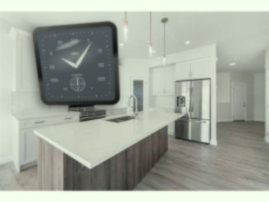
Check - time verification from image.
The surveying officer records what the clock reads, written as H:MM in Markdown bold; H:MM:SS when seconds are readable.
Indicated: **10:06**
